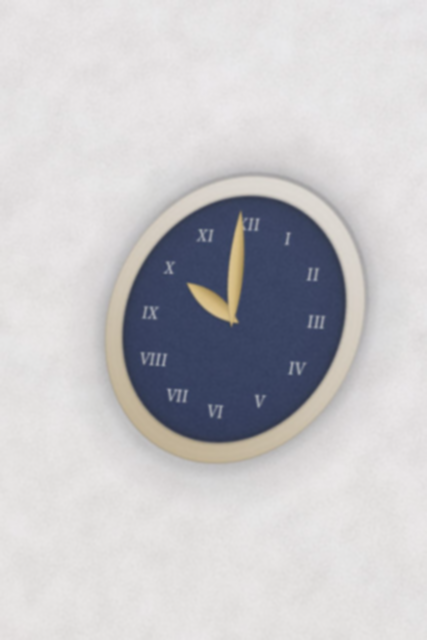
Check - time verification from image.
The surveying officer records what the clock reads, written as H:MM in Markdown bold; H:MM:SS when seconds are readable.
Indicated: **9:59**
